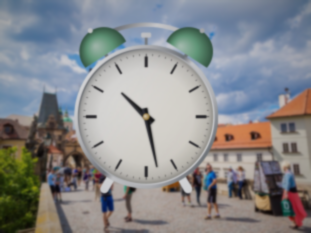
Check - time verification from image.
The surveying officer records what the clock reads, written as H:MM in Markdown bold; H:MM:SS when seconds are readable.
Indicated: **10:28**
